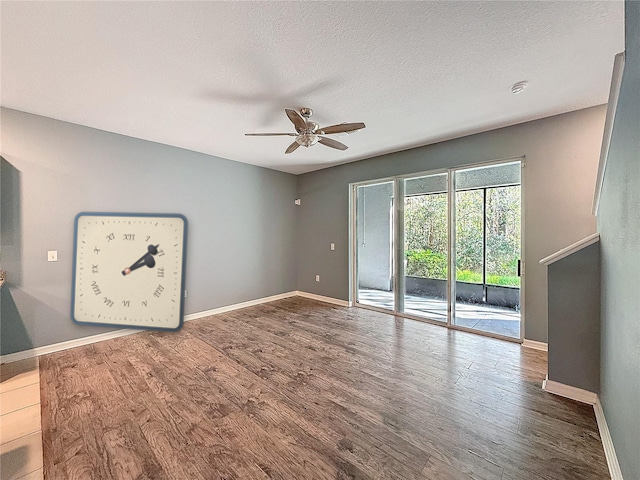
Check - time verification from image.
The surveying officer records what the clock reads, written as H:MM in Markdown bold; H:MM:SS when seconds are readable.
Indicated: **2:08**
